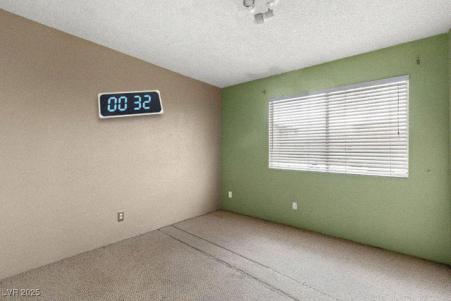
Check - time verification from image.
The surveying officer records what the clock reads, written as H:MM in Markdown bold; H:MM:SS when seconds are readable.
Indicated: **0:32**
